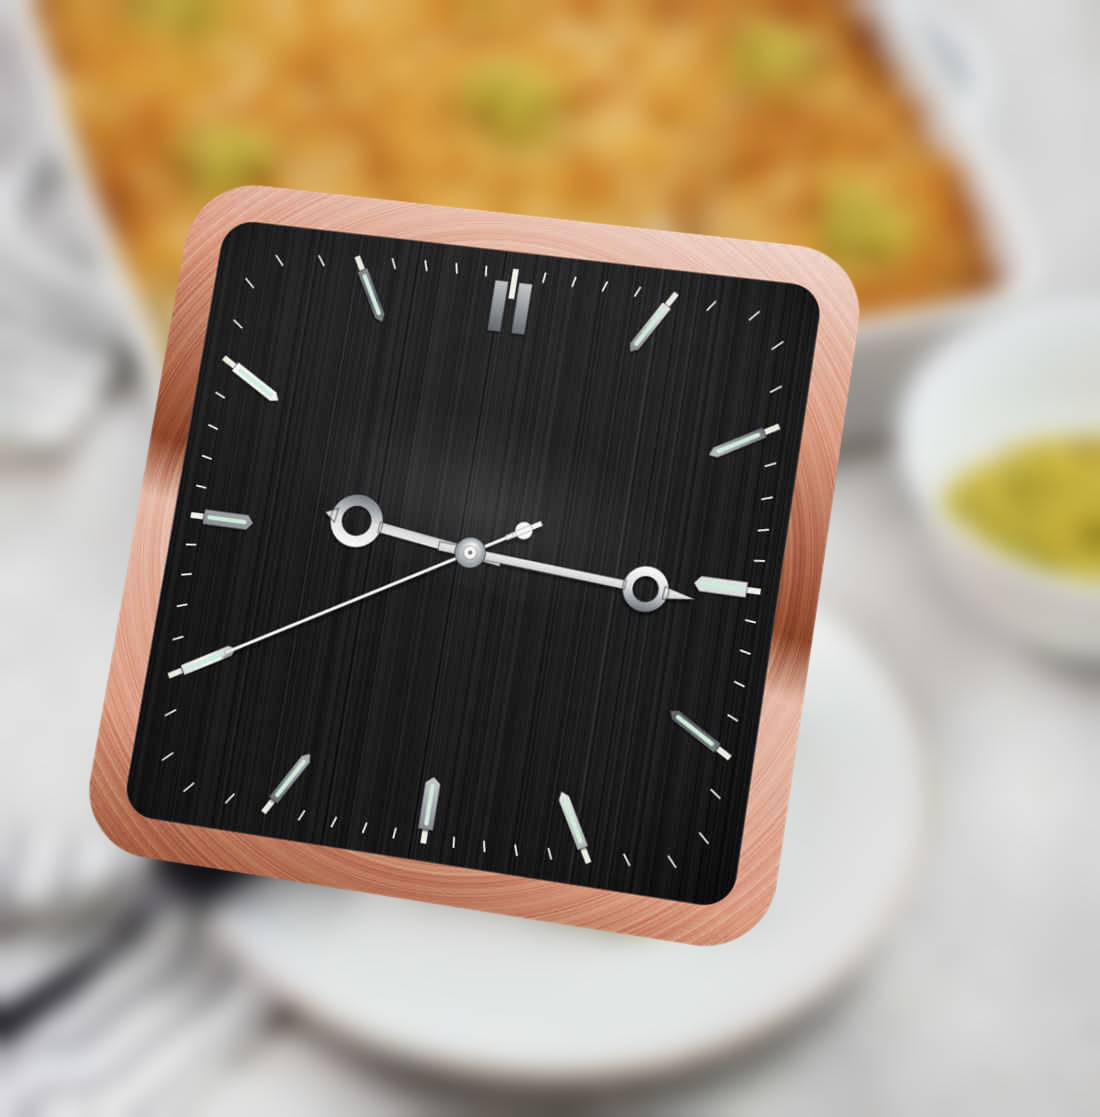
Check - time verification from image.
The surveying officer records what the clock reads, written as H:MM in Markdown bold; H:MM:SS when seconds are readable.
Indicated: **9:15:40**
